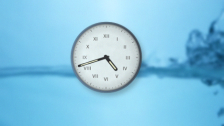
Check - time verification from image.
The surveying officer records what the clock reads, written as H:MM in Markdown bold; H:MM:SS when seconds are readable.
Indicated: **4:42**
